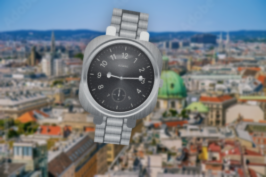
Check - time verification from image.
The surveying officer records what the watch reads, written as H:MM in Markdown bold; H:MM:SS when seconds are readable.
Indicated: **9:14**
